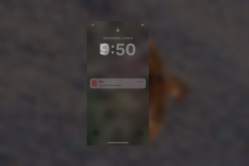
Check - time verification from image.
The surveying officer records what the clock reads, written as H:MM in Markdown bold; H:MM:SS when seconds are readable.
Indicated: **9:50**
